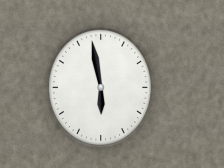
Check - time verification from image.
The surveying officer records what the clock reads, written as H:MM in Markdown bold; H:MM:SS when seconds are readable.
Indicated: **5:58**
